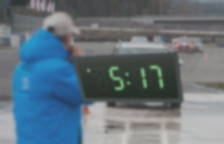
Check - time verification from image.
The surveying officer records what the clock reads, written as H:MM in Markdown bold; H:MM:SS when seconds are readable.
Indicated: **5:17**
